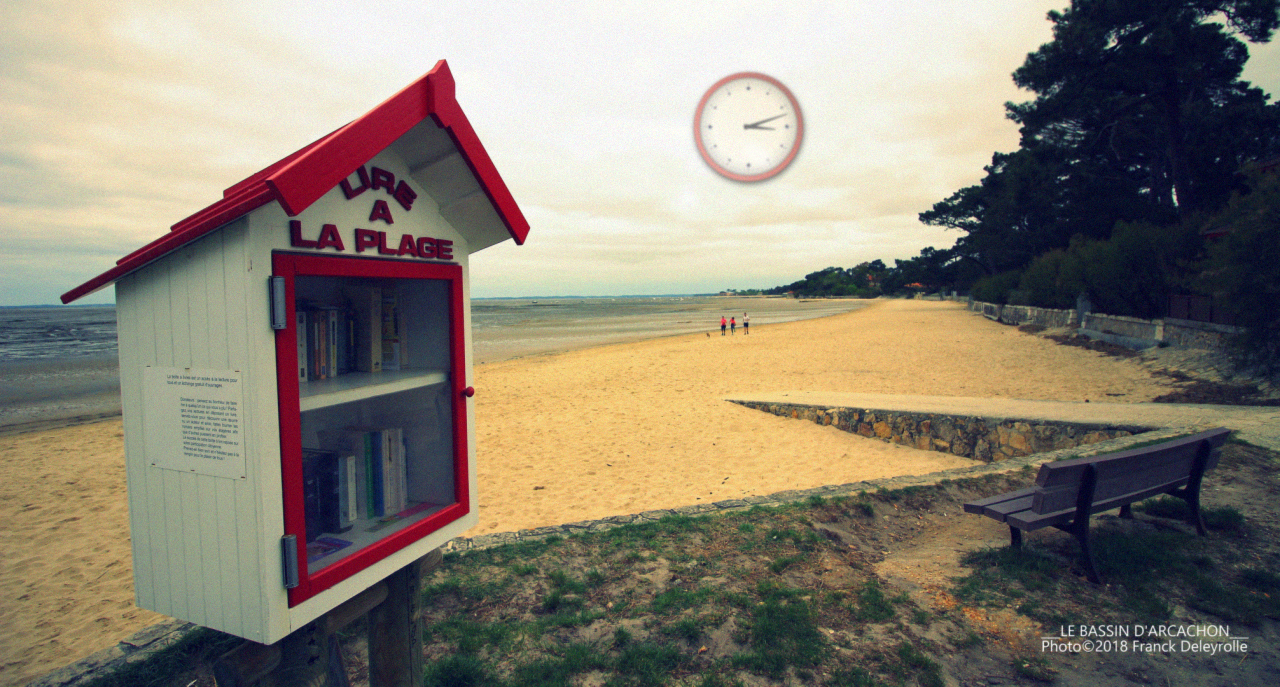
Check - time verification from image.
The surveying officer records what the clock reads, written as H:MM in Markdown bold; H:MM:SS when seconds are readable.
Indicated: **3:12**
